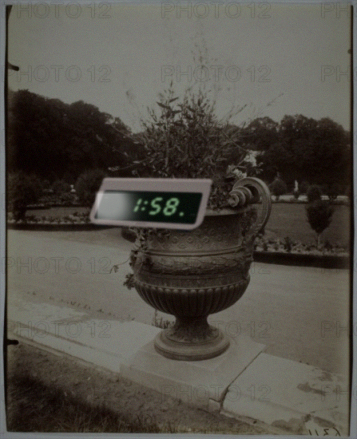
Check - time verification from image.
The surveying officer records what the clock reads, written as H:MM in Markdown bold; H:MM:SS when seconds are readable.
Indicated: **1:58**
